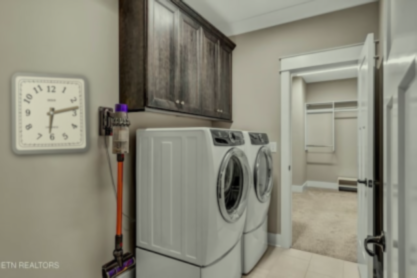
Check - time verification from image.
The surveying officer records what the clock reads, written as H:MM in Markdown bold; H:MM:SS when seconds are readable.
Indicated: **6:13**
